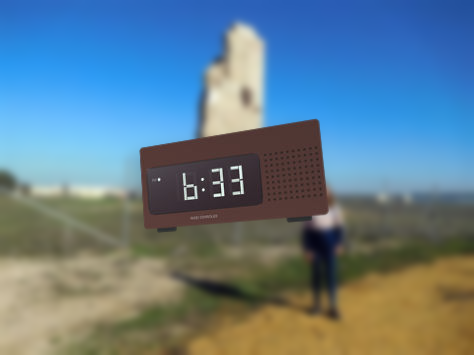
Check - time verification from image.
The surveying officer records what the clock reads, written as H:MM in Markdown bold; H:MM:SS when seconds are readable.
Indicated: **6:33**
